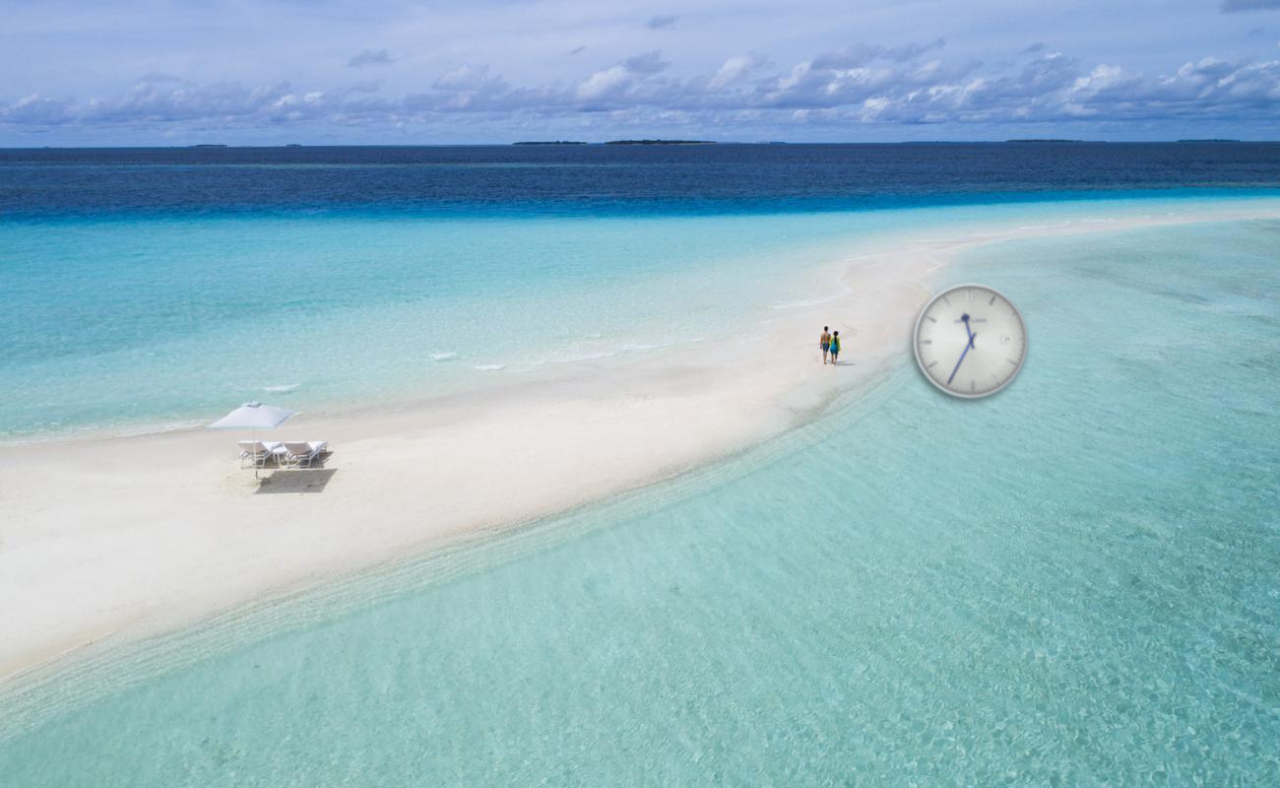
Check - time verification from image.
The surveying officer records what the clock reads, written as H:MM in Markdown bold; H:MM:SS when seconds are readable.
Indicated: **11:35**
